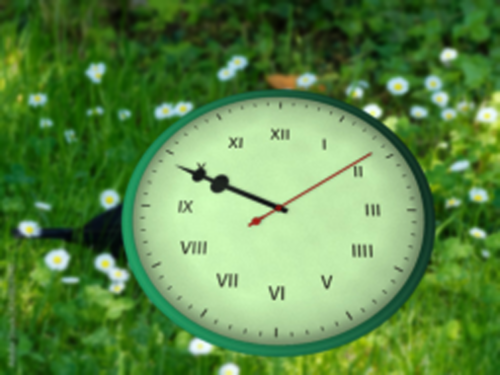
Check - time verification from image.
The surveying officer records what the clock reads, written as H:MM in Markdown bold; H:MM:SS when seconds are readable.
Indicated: **9:49:09**
